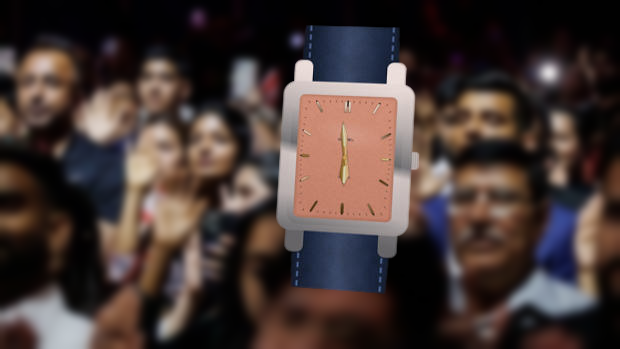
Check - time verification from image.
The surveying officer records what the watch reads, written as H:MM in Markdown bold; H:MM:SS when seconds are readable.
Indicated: **5:59**
